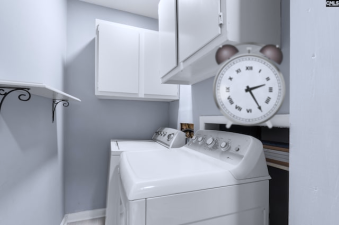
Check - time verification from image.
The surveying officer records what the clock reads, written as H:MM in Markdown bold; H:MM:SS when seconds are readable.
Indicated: **2:25**
